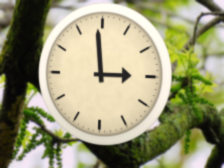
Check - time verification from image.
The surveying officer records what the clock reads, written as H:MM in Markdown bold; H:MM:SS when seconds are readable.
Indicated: **2:59**
